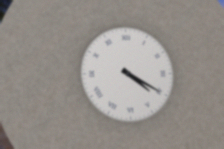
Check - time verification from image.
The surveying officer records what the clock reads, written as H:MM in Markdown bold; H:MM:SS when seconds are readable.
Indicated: **4:20**
